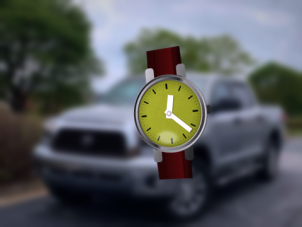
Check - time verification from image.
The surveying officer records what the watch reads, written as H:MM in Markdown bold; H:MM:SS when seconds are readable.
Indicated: **12:22**
